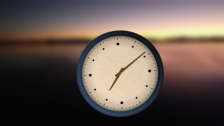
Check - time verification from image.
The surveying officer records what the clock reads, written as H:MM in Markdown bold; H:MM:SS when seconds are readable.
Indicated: **7:09**
